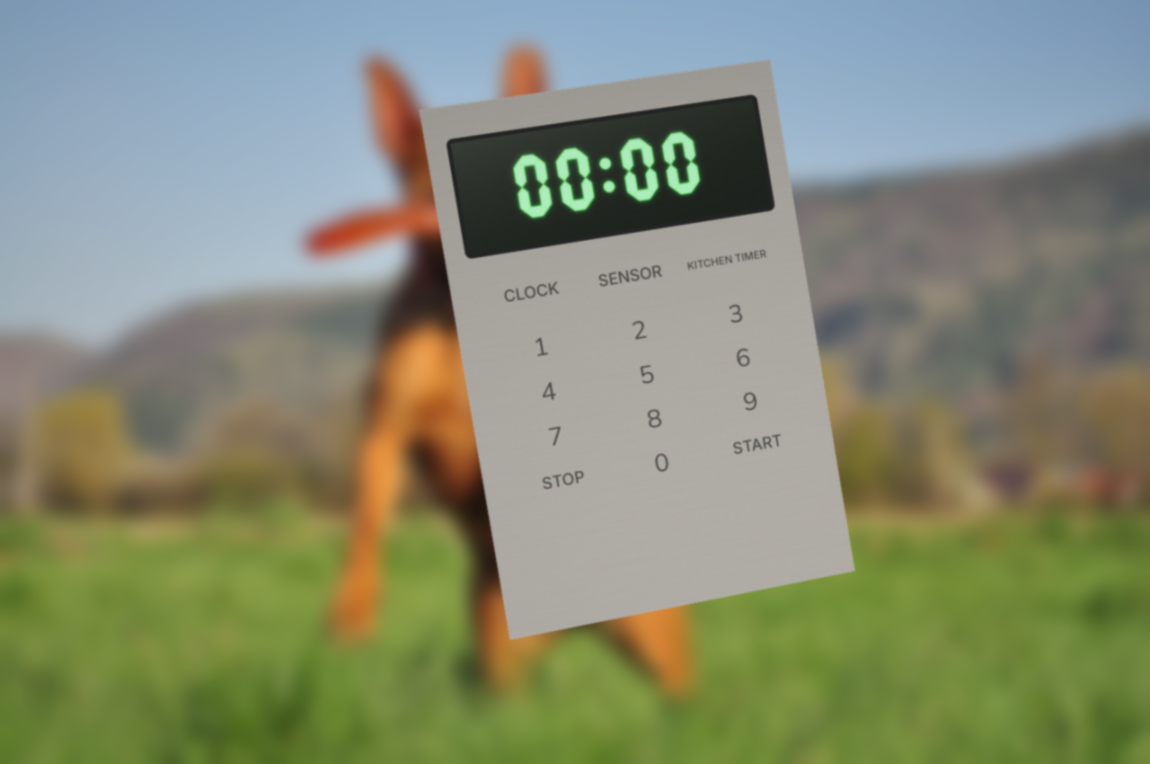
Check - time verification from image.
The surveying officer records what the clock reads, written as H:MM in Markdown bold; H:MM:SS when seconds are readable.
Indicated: **0:00**
